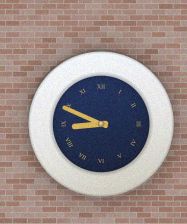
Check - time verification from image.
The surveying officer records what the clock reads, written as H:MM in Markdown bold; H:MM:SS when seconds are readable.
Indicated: **8:49**
